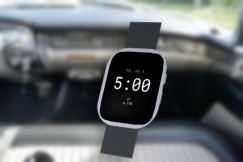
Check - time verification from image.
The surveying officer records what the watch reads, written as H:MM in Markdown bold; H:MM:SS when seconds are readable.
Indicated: **5:00**
